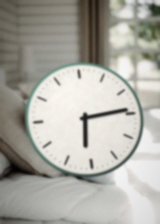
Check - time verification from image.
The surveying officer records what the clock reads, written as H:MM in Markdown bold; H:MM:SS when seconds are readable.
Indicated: **6:14**
